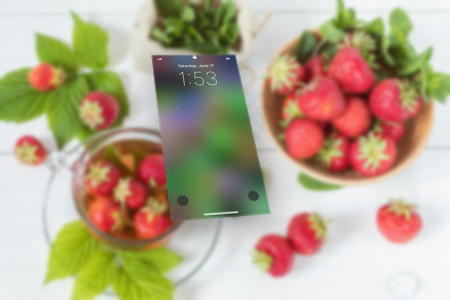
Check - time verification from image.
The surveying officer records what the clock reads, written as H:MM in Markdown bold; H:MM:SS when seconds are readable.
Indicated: **1:53**
